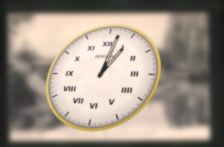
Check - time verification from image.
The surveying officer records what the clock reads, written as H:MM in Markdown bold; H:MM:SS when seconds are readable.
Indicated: **1:02**
